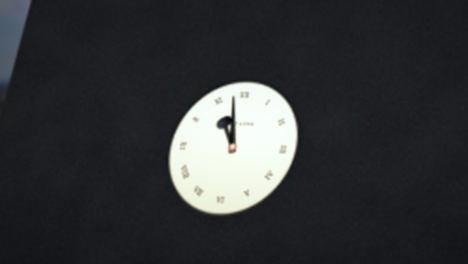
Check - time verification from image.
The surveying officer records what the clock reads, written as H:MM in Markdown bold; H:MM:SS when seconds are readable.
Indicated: **10:58**
